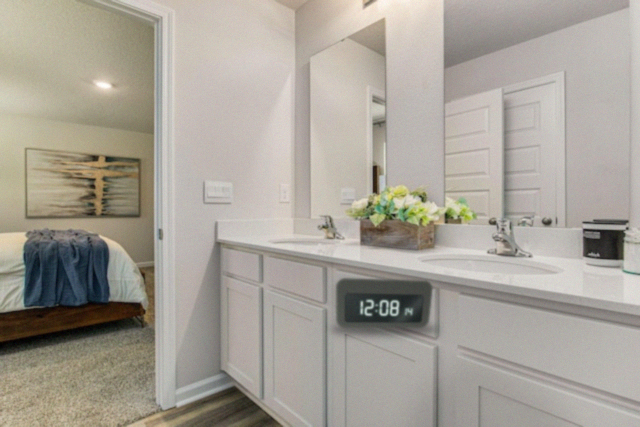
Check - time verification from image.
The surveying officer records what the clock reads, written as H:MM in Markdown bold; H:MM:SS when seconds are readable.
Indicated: **12:08**
